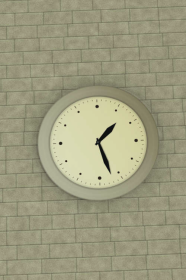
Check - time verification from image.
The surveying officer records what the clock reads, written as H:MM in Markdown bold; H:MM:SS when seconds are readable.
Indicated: **1:27**
